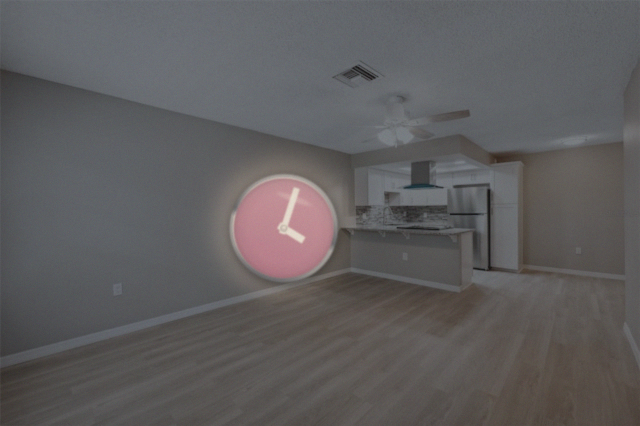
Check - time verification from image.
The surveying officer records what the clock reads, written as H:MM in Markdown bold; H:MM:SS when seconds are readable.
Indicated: **4:03**
